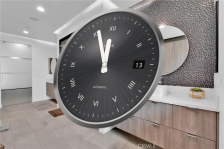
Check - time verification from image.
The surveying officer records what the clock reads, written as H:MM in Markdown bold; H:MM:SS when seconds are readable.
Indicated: **11:56**
